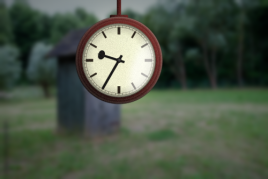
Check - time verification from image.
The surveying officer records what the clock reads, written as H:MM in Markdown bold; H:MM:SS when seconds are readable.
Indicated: **9:35**
